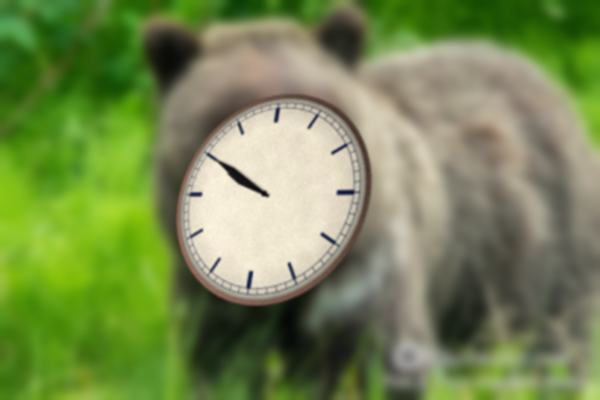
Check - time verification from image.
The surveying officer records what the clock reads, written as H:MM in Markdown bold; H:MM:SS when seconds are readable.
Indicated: **9:50**
